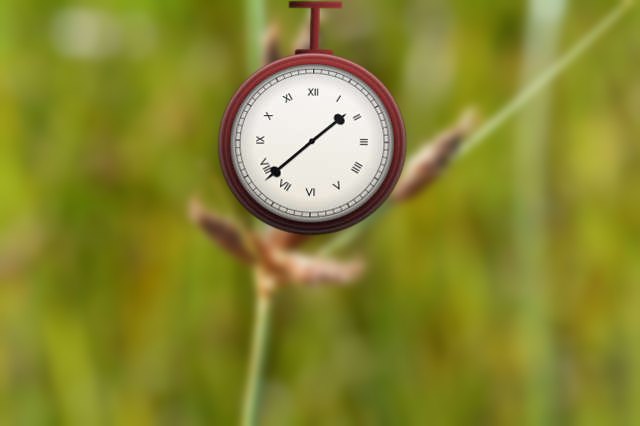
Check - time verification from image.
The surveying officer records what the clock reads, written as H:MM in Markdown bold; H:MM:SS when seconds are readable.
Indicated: **1:38**
